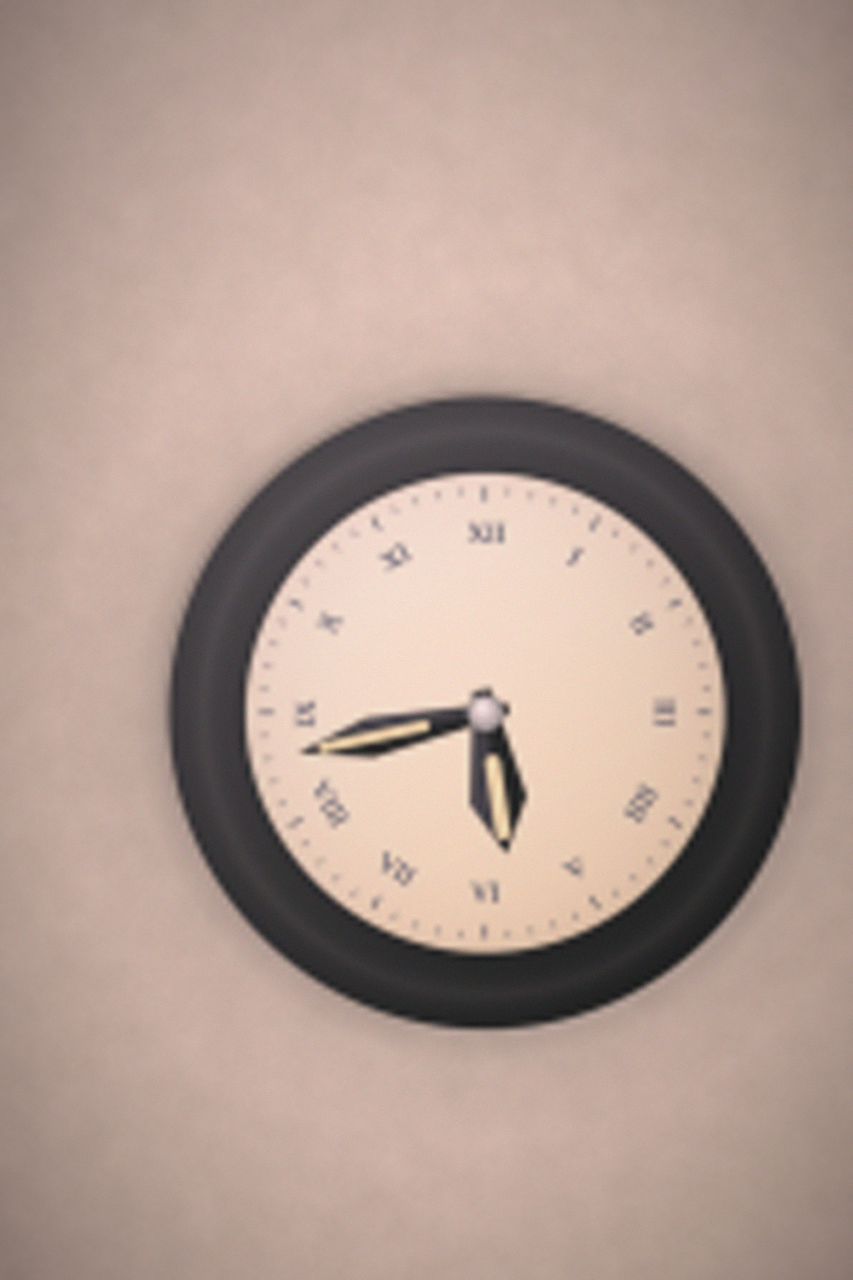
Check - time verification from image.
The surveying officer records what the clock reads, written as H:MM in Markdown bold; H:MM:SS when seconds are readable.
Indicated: **5:43**
